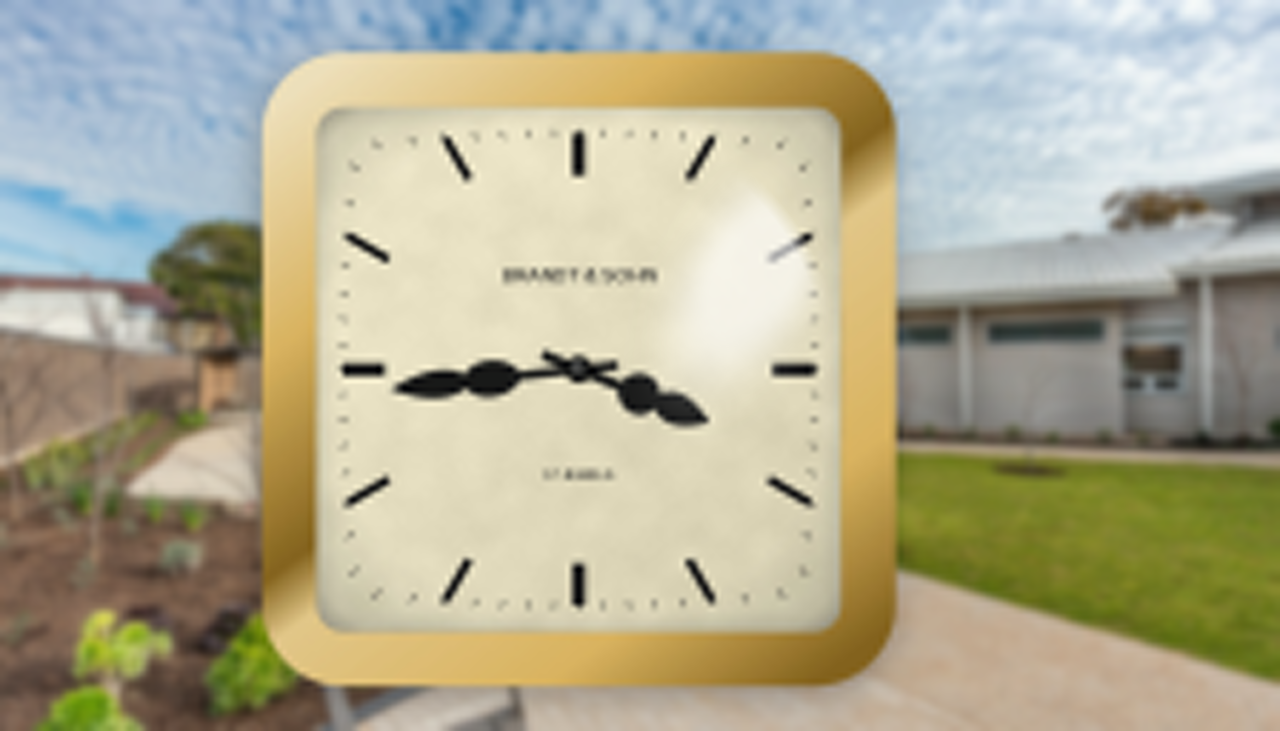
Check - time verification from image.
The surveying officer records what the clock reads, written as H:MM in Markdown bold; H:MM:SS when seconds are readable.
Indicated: **3:44**
